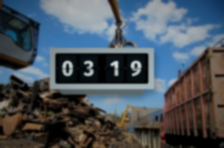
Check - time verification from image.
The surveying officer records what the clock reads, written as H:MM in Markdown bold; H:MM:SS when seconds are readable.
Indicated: **3:19**
